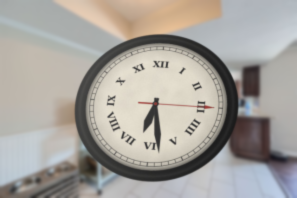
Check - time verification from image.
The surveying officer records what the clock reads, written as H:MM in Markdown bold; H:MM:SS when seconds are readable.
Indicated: **6:28:15**
